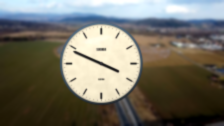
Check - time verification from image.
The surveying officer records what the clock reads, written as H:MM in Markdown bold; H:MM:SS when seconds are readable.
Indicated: **3:49**
